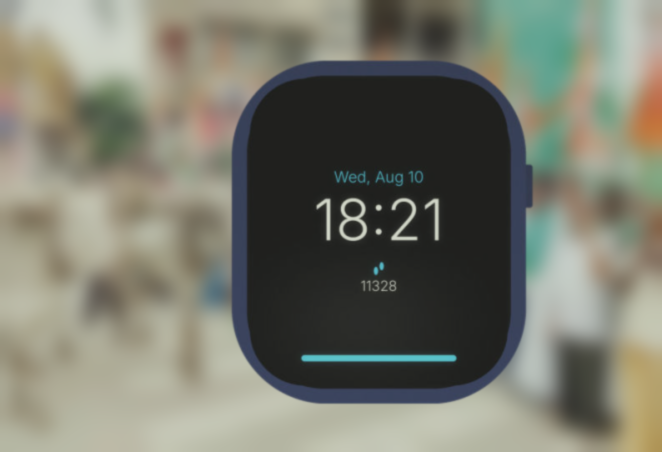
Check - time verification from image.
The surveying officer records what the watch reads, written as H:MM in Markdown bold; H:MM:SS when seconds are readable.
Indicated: **18:21**
